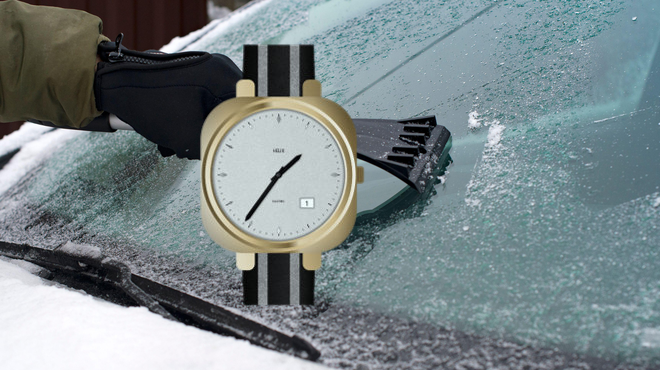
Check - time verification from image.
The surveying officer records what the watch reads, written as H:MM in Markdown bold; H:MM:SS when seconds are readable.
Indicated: **1:36**
